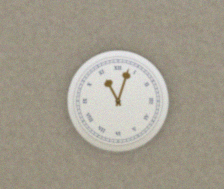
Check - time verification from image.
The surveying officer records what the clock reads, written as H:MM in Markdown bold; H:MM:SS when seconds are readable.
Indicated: **11:03**
